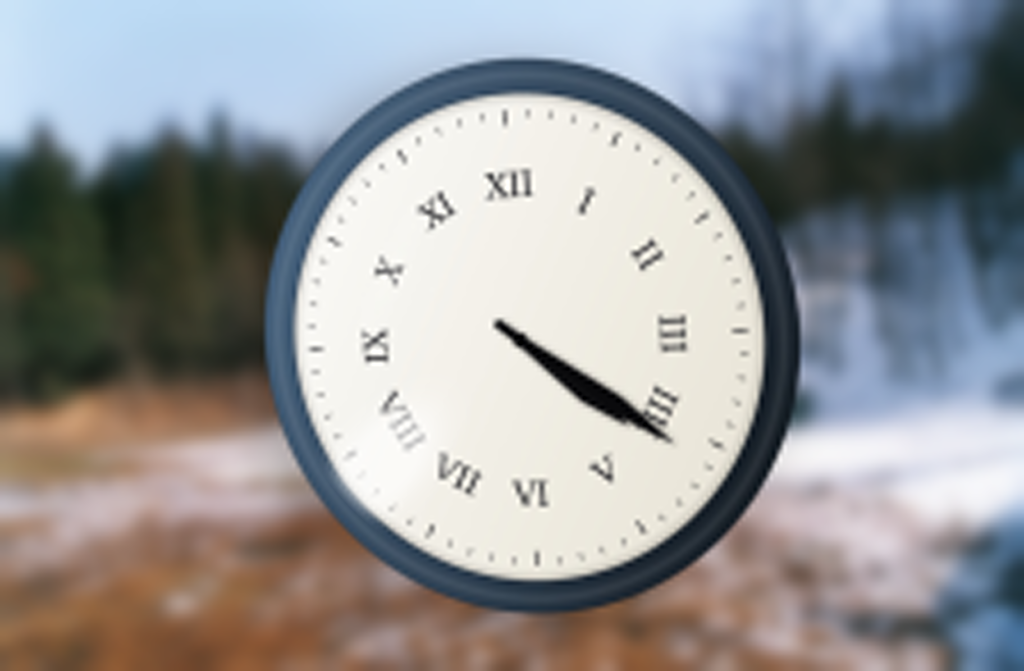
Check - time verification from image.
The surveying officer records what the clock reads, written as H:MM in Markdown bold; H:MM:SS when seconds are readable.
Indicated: **4:21**
